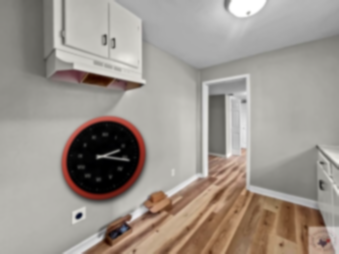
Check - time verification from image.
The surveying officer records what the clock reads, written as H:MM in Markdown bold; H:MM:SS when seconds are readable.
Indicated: **2:16**
